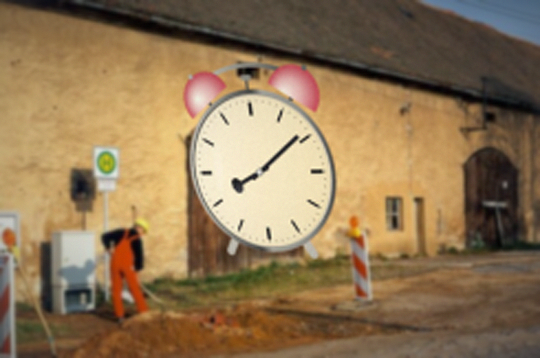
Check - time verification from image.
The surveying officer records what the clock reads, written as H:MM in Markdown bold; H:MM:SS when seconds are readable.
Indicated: **8:09**
